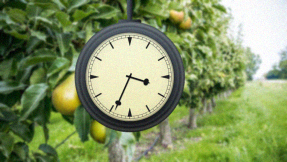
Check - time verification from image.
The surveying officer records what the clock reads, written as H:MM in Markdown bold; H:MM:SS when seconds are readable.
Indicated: **3:34**
